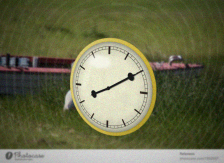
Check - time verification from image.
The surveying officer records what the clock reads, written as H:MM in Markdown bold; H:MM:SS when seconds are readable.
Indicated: **8:10**
